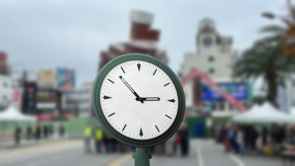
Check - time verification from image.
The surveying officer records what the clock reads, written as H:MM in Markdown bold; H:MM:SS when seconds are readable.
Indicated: **2:53**
